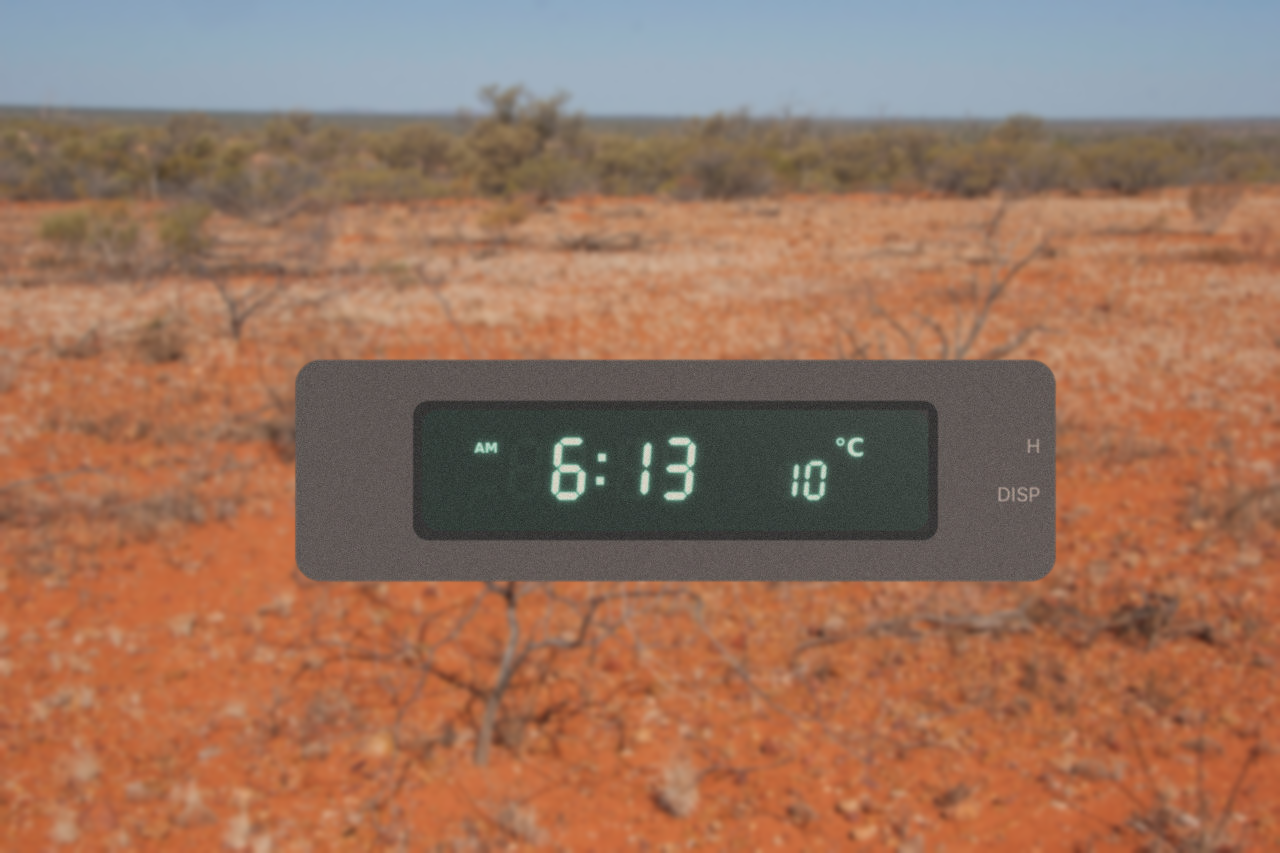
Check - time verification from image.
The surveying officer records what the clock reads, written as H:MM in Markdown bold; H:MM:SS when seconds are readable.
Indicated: **6:13**
